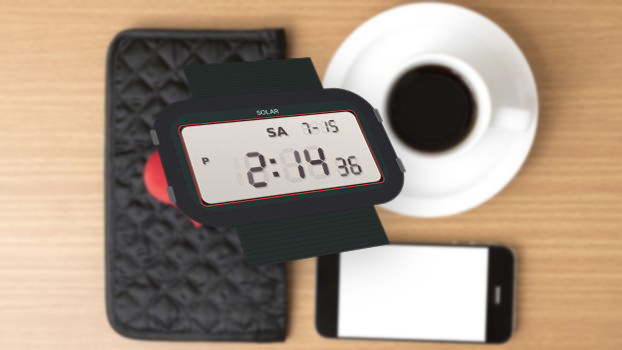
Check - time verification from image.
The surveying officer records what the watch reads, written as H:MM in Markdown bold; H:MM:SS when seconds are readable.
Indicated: **2:14:36**
